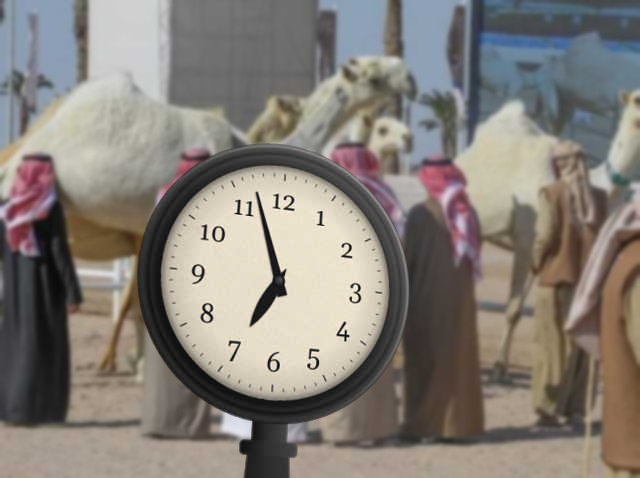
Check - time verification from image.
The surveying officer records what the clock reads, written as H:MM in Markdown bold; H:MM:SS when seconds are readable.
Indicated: **6:57**
